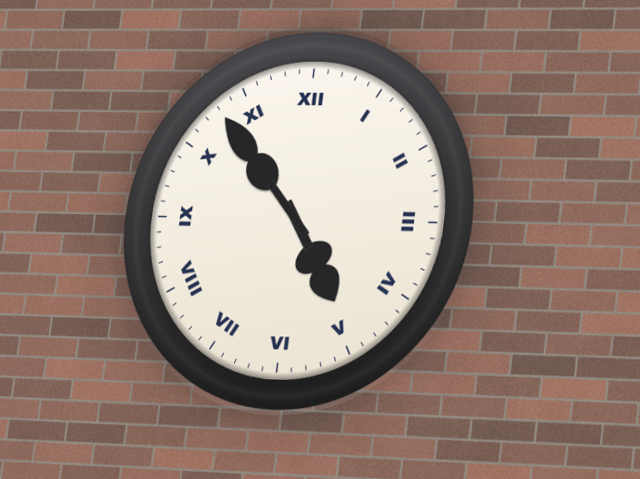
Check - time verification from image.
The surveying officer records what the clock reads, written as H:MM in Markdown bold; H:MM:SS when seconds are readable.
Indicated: **4:53**
